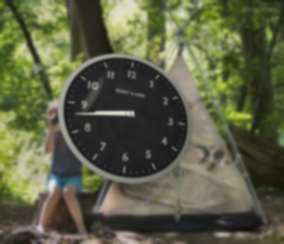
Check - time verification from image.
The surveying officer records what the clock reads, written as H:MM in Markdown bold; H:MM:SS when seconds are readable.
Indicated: **8:43**
